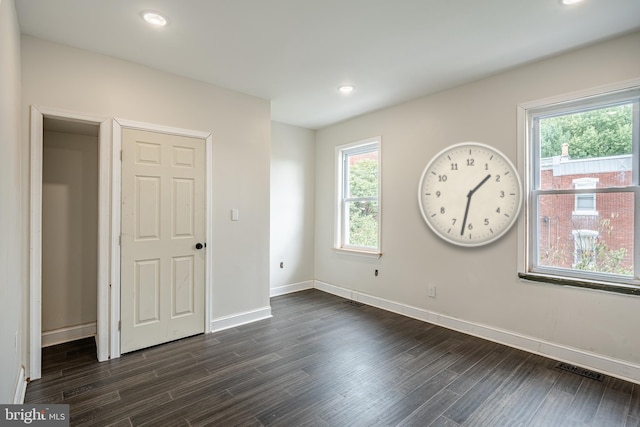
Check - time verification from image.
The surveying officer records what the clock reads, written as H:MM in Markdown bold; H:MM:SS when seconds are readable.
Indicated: **1:32**
